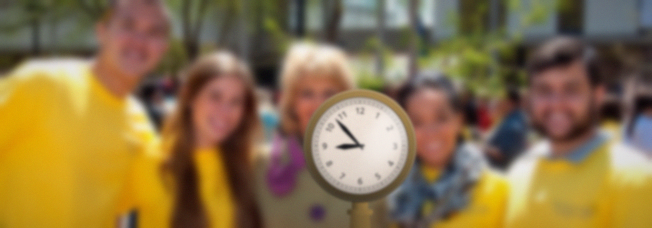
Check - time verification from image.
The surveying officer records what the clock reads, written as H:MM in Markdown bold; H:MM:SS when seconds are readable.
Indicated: **8:53**
